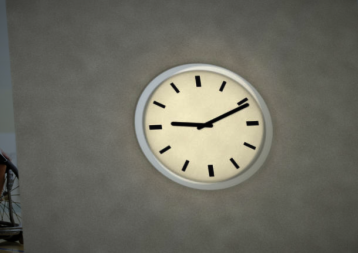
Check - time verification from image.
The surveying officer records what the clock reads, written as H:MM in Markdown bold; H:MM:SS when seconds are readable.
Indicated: **9:11**
